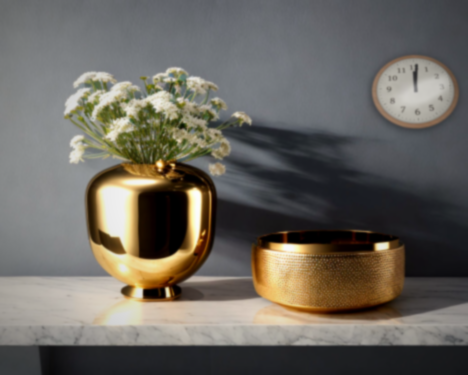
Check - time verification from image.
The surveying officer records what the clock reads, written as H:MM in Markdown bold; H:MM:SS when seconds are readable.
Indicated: **12:01**
